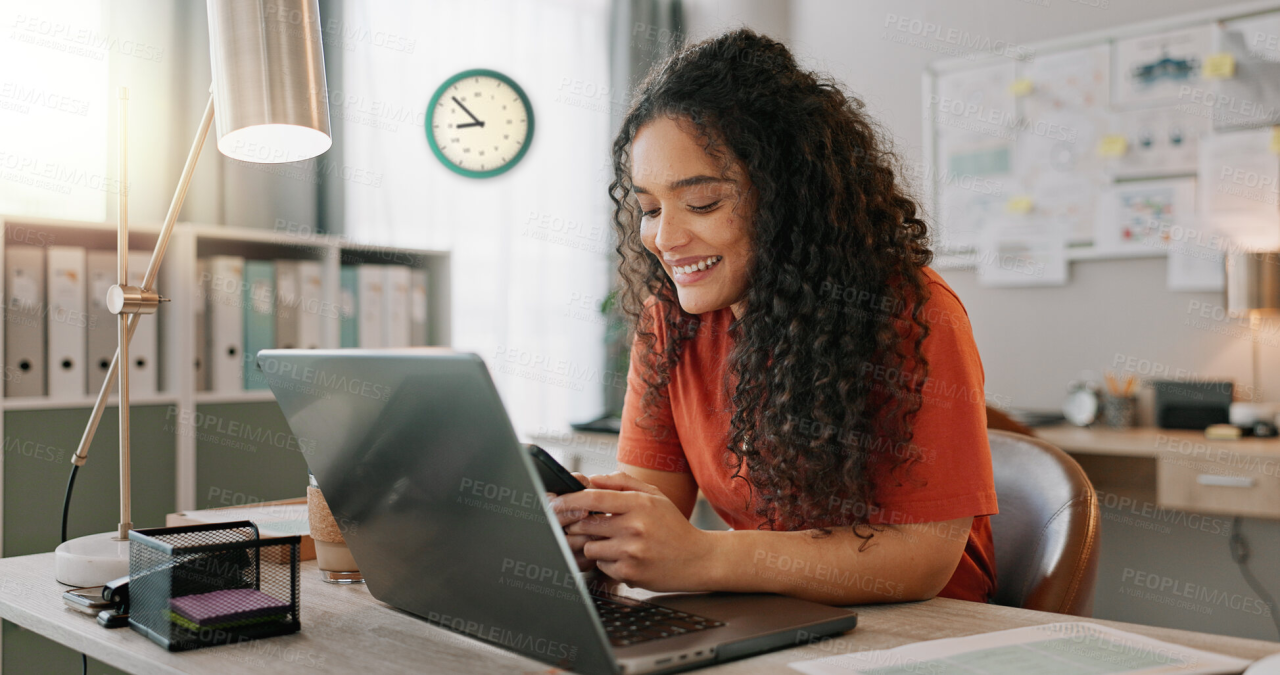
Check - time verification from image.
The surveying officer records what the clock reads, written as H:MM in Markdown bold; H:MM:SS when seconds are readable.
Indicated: **8:53**
